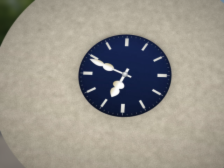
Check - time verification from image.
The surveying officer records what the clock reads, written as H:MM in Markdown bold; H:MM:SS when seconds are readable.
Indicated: **6:49**
